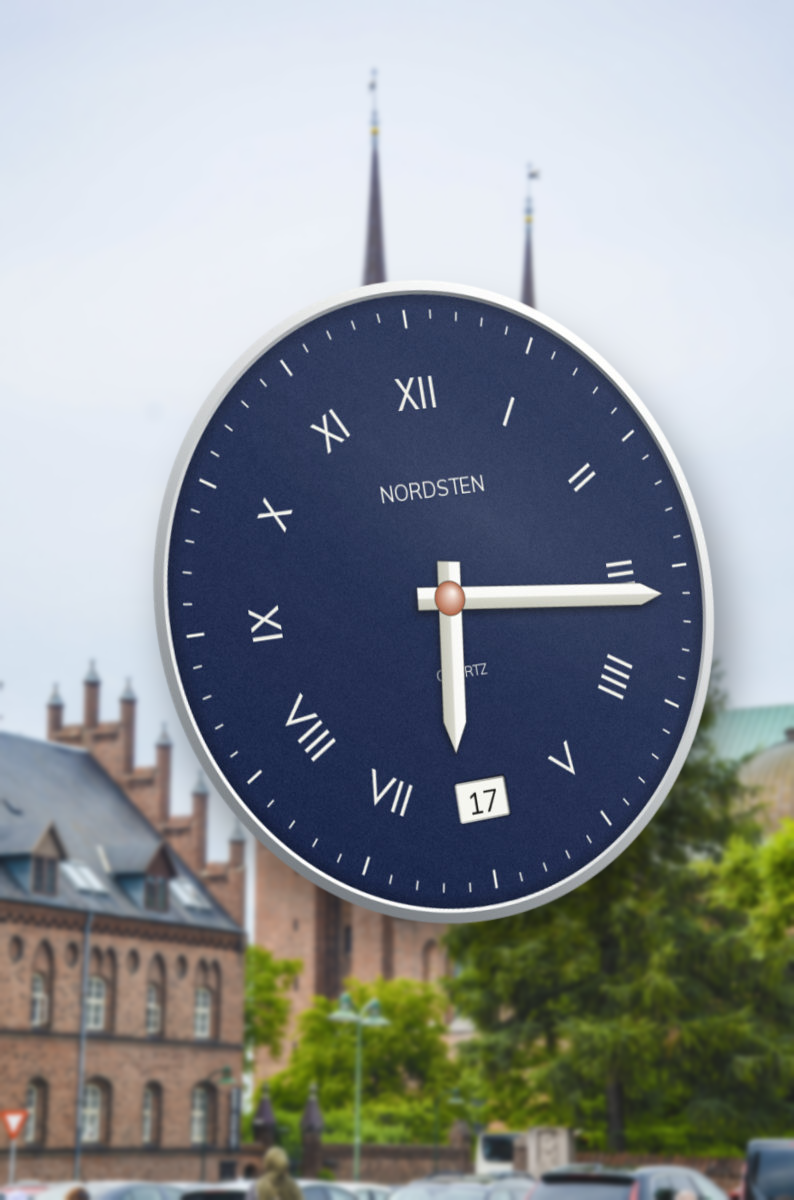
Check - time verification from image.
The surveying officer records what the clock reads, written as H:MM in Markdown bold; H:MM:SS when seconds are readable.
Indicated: **6:16**
